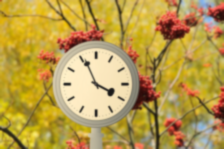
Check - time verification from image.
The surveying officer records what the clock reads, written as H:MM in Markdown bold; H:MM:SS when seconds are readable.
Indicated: **3:56**
